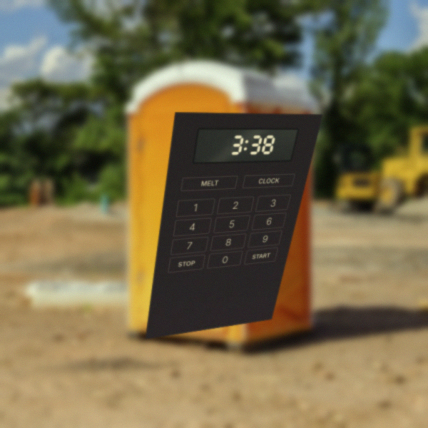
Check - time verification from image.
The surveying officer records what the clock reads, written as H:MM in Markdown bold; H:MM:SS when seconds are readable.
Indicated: **3:38**
